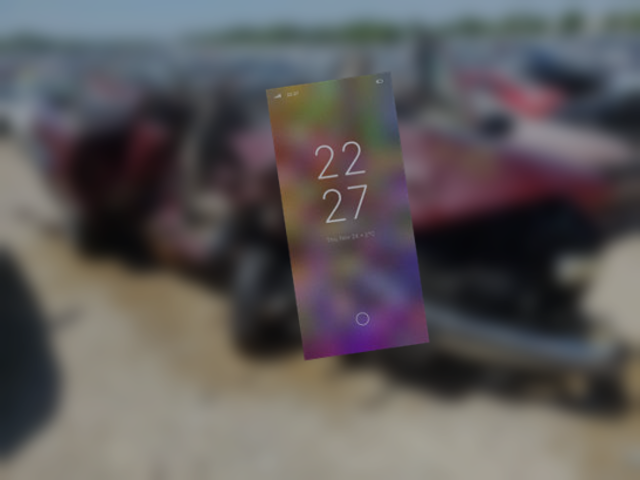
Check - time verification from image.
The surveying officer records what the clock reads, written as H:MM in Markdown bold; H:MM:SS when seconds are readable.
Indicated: **22:27**
